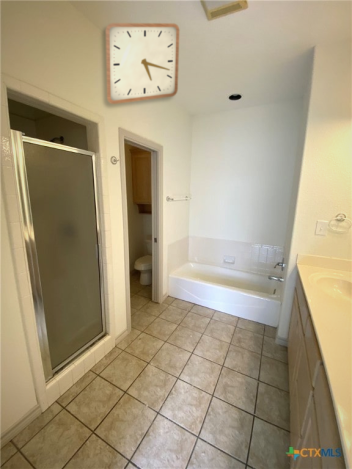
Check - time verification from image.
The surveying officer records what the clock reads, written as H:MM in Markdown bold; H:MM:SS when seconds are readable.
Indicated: **5:18**
